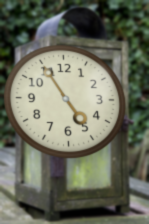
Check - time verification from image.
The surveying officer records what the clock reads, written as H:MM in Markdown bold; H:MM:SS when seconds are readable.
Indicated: **4:55**
